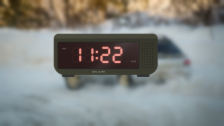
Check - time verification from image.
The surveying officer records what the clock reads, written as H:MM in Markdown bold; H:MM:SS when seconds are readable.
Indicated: **11:22**
